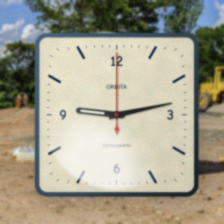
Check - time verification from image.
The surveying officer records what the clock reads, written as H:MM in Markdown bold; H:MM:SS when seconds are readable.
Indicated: **9:13:00**
